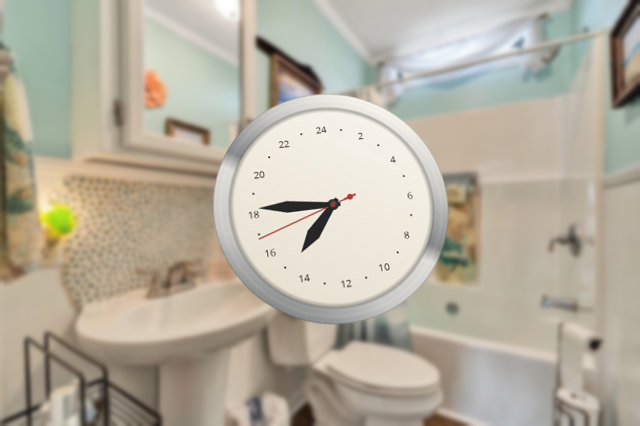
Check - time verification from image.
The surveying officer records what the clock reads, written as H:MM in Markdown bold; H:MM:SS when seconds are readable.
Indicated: **14:45:42**
